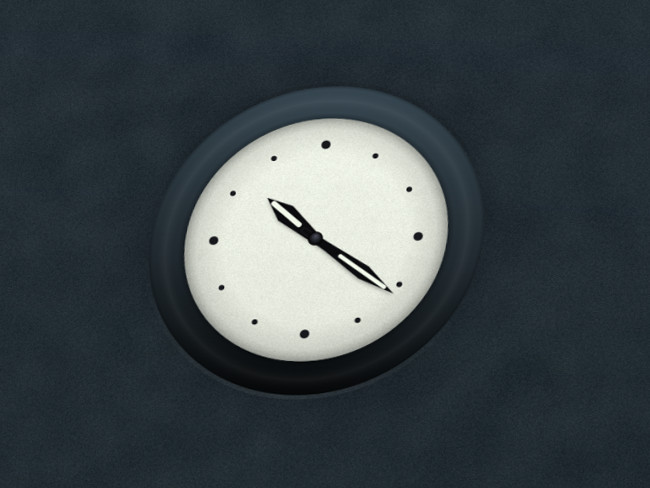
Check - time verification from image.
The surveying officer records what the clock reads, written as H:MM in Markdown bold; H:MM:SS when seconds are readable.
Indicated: **10:21**
